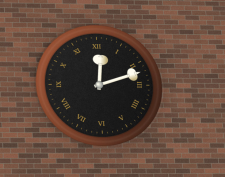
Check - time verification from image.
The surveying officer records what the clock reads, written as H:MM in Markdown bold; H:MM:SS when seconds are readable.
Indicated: **12:12**
